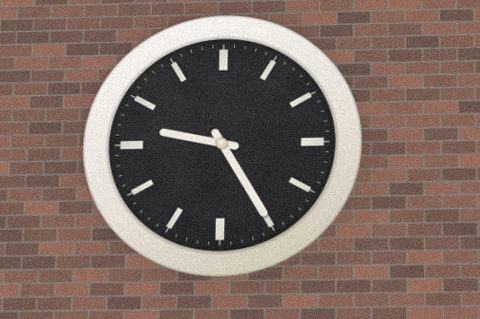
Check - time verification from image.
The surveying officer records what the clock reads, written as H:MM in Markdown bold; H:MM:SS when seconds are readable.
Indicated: **9:25**
